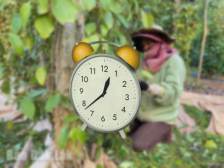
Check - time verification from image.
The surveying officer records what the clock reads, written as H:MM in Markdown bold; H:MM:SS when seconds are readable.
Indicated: **12:38**
